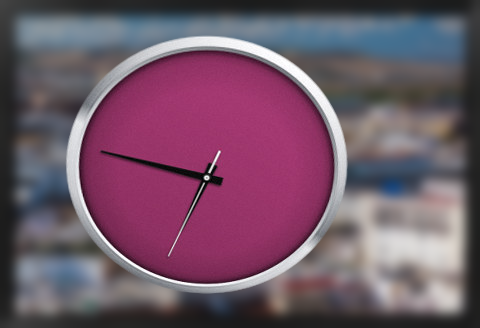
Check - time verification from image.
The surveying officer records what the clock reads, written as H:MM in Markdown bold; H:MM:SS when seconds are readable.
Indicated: **6:47:34**
